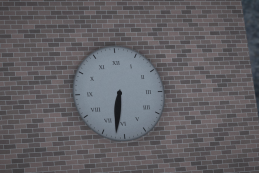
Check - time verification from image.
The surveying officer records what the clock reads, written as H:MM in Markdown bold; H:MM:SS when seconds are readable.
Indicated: **6:32**
